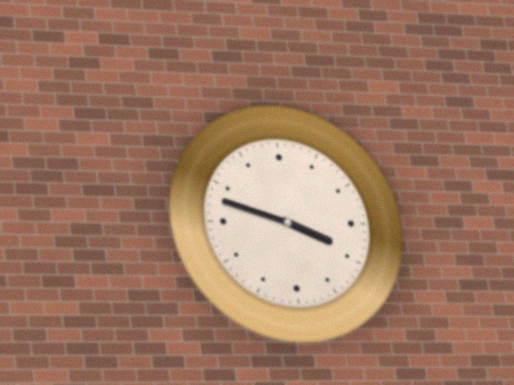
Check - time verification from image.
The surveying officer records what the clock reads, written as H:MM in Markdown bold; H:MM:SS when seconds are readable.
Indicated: **3:48**
